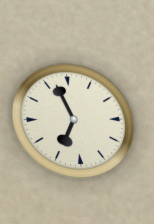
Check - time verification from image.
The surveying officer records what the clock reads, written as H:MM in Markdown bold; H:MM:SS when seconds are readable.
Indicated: **6:57**
